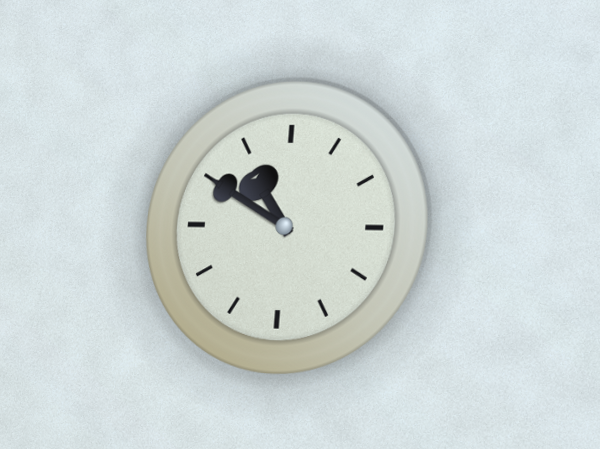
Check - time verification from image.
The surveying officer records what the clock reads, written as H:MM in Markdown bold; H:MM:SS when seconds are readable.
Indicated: **10:50**
